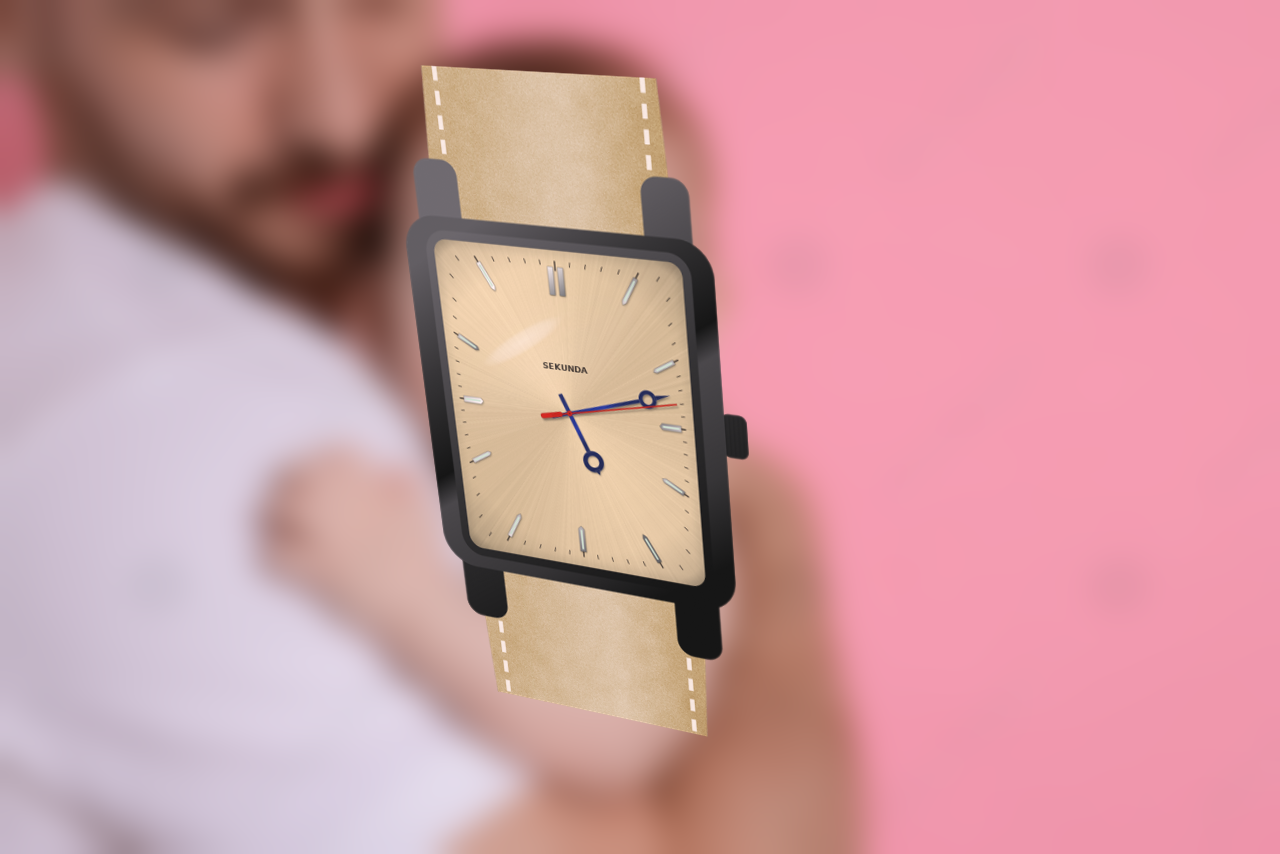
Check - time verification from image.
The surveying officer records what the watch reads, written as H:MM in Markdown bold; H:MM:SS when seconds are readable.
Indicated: **5:12:13**
